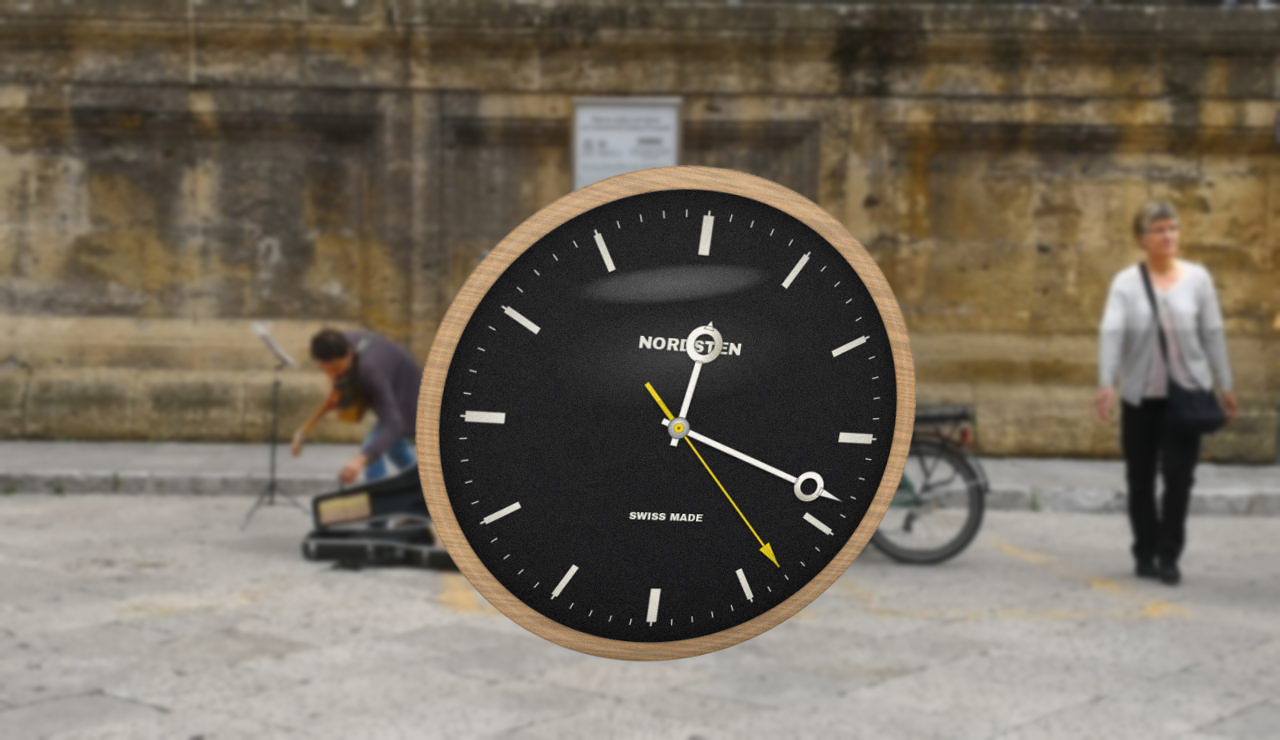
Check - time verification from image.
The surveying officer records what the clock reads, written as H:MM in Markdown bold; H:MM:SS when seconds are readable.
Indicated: **12:18:23**
